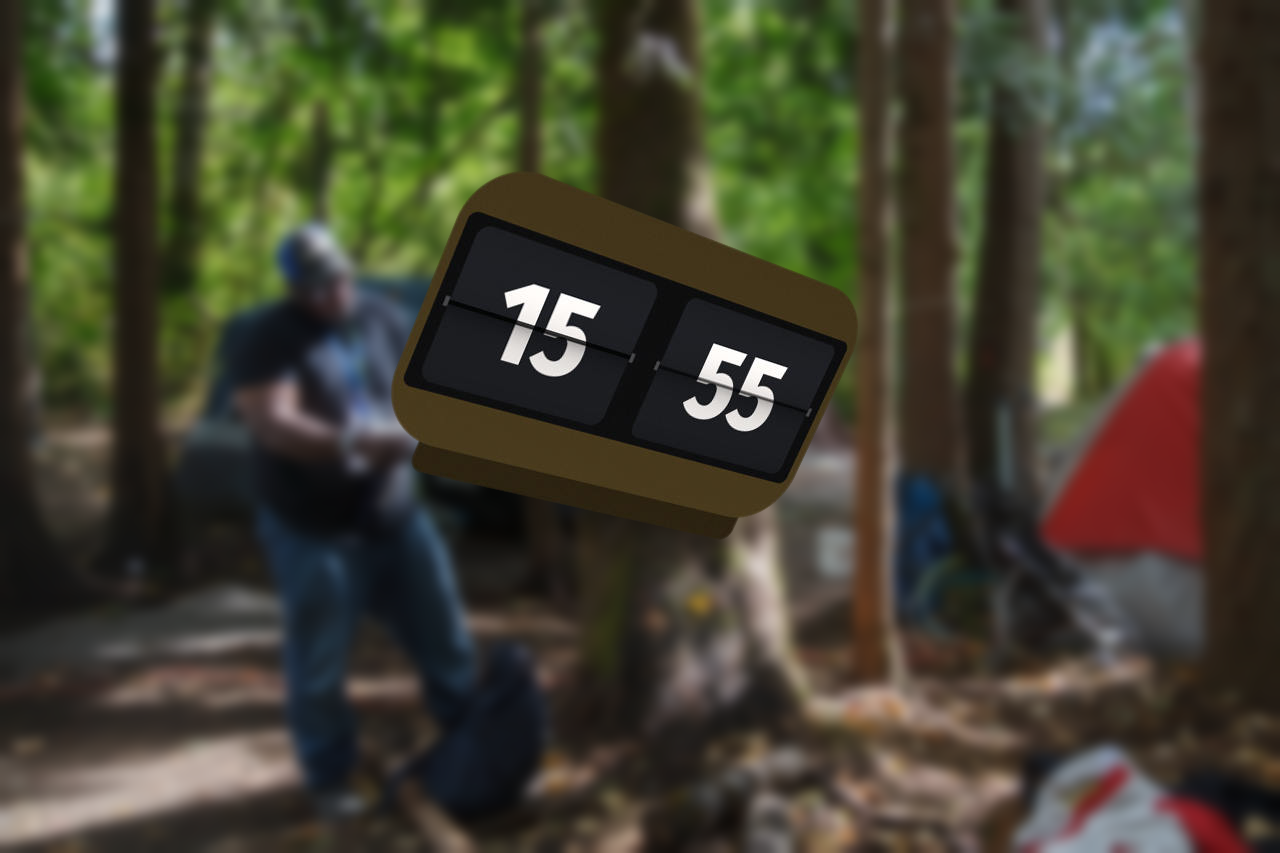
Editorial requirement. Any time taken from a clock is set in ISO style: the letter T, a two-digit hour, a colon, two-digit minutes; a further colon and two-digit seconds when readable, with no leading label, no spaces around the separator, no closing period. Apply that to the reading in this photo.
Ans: T15:55
